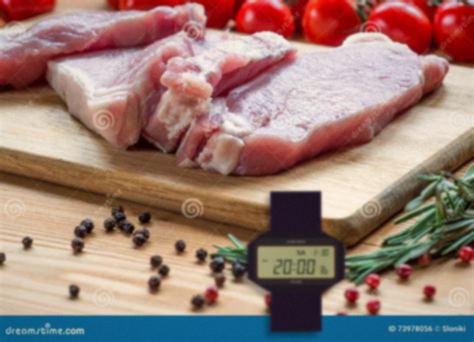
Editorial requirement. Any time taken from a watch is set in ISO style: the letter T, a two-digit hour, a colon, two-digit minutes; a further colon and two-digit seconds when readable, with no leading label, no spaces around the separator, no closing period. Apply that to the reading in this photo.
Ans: T20:00
